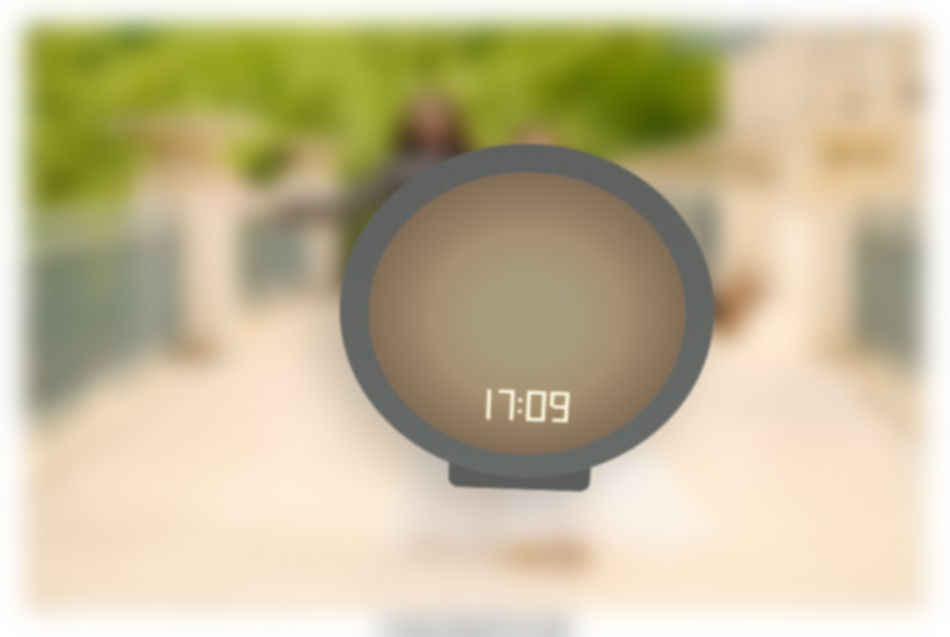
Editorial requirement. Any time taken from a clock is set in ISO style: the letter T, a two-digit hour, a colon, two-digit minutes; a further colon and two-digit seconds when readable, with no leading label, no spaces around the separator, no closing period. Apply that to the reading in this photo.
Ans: T17:09
